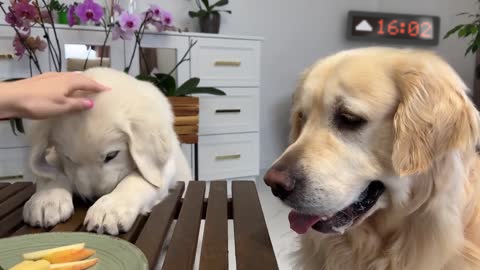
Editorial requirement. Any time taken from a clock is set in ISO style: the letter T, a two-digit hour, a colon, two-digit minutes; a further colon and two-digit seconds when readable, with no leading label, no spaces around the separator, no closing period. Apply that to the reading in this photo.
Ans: T16:02
